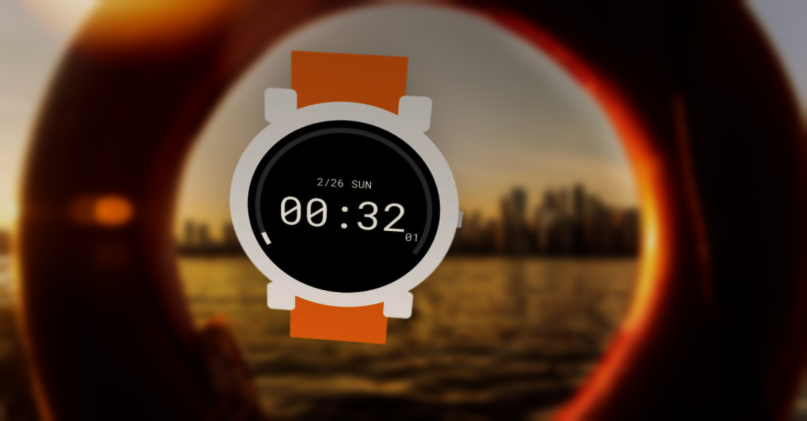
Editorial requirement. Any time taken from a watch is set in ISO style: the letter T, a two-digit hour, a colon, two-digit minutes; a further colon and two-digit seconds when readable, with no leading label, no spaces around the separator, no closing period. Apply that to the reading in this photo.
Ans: T00:32:01
